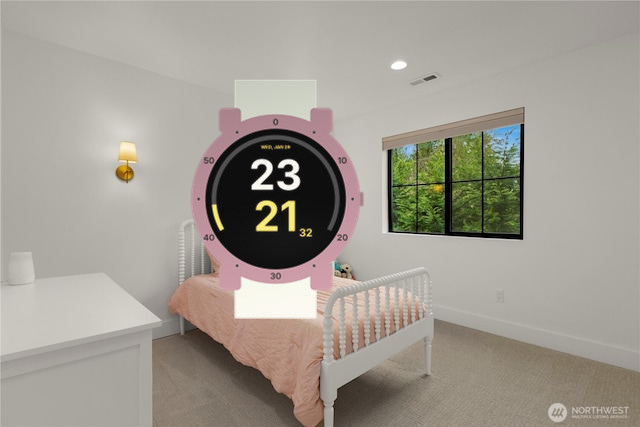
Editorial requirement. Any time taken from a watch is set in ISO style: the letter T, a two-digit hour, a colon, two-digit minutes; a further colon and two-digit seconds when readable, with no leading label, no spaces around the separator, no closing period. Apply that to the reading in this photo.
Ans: T23:21:32
